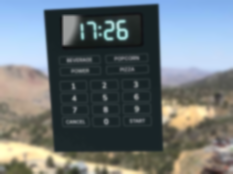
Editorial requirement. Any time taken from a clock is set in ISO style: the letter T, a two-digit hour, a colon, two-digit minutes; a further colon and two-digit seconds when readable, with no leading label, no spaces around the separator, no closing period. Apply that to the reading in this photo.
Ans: T17:26
